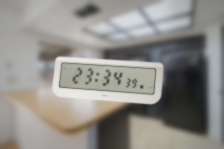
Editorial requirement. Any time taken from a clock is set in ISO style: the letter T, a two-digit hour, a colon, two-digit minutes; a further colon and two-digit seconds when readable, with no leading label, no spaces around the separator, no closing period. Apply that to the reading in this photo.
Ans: T23:34:39
